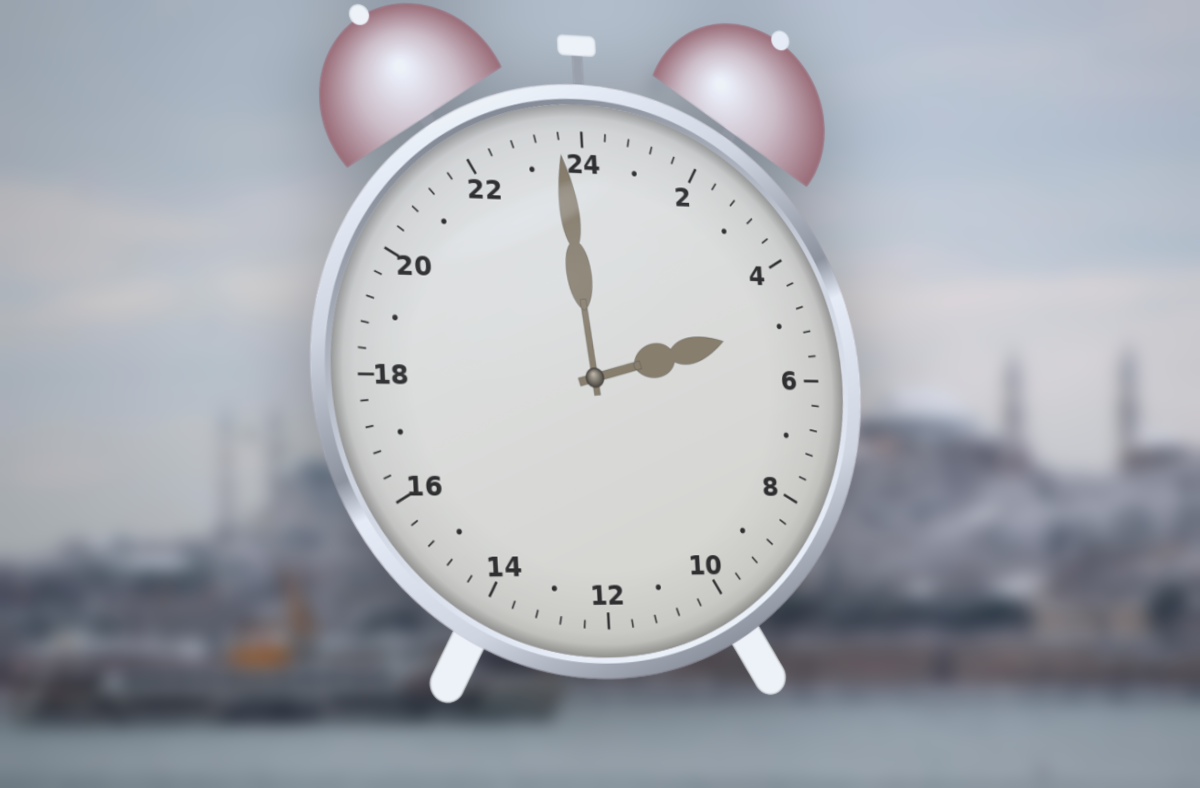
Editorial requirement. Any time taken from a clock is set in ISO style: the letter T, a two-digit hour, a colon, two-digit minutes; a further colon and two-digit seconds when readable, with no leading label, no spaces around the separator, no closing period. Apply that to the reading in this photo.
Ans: T04:59
